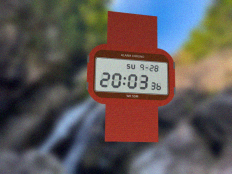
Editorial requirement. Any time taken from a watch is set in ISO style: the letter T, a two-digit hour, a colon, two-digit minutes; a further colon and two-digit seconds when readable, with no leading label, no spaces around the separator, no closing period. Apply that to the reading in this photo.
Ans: T20:03:36
